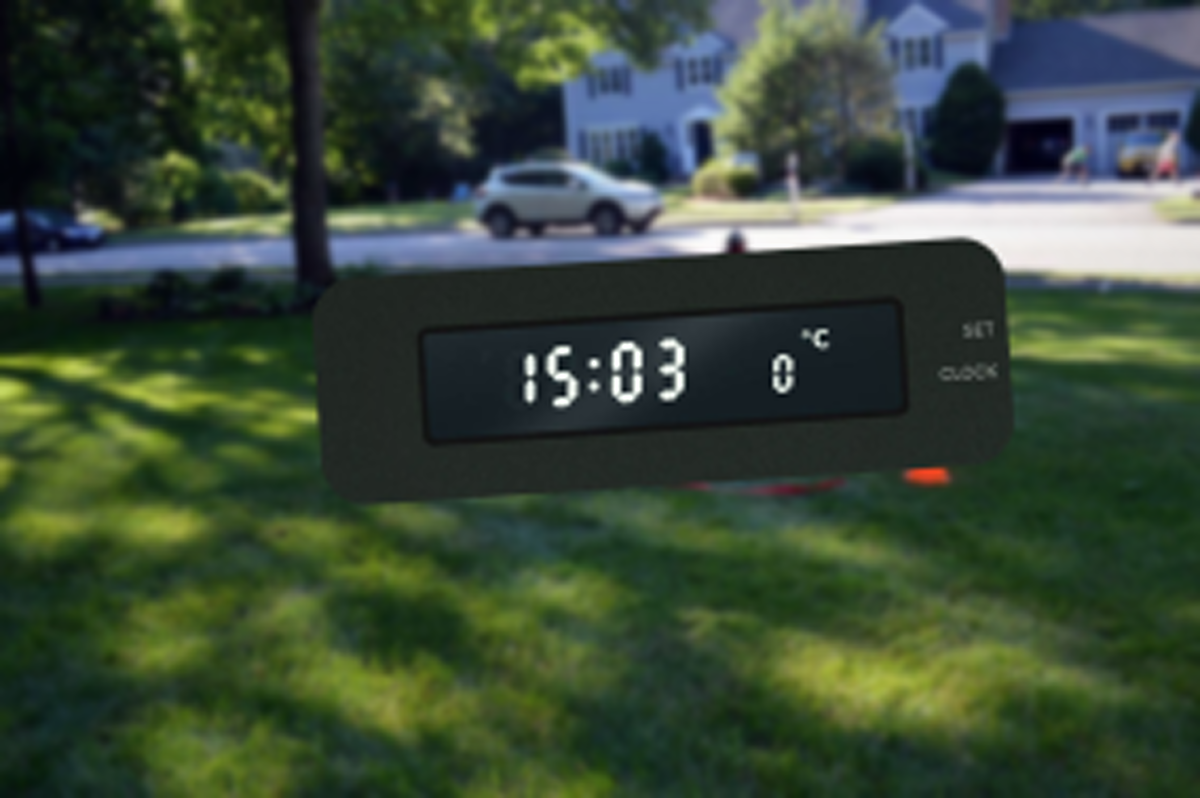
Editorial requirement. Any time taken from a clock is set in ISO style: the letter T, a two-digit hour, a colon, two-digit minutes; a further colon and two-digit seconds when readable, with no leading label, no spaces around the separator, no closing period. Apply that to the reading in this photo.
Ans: T15:03
